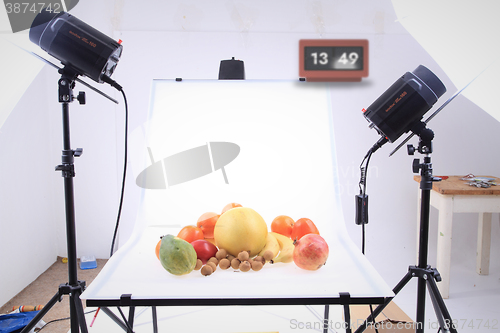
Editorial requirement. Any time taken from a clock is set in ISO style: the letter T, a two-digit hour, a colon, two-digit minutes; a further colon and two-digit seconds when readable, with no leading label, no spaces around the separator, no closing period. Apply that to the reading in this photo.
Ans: T13:49
